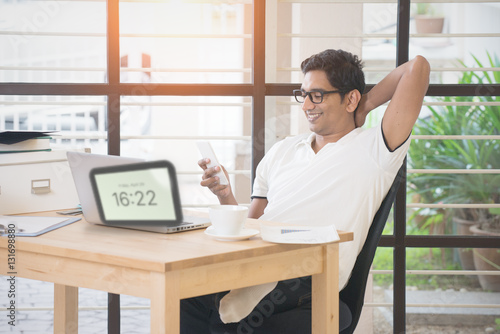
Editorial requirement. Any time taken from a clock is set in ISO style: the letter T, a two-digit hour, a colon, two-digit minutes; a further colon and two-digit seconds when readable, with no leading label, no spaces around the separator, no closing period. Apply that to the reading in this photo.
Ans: T16:22
